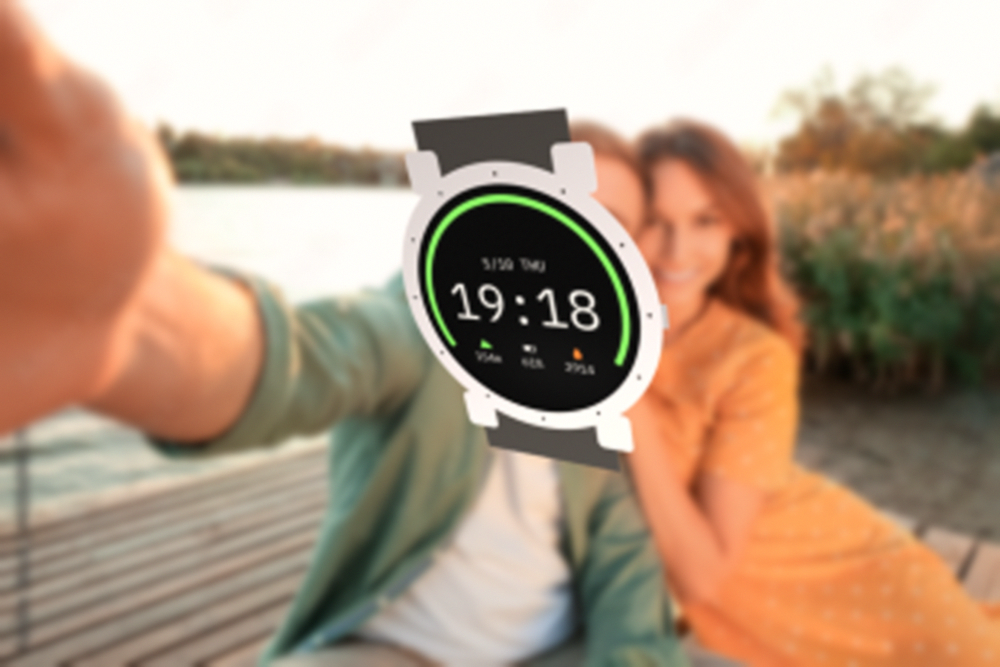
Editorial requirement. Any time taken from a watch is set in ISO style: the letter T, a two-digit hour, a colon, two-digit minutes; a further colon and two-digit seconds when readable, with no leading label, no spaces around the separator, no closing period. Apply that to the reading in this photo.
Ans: T19:18
